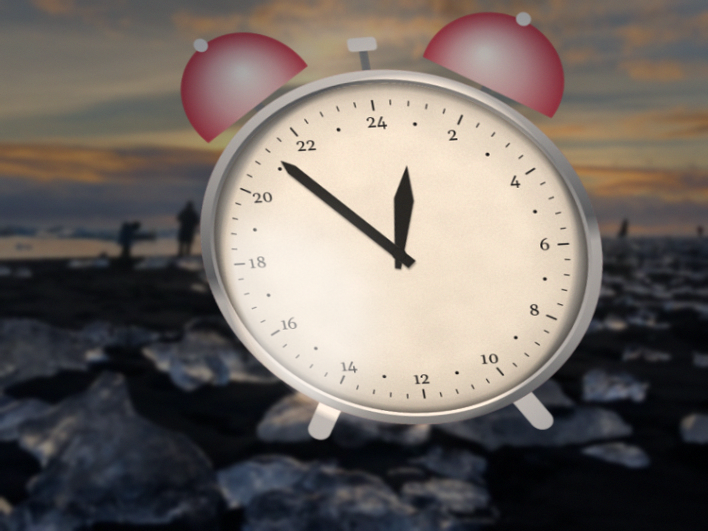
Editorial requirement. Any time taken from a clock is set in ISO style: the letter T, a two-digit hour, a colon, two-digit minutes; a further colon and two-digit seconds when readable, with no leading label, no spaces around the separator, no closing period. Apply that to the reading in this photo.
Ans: T00:53
